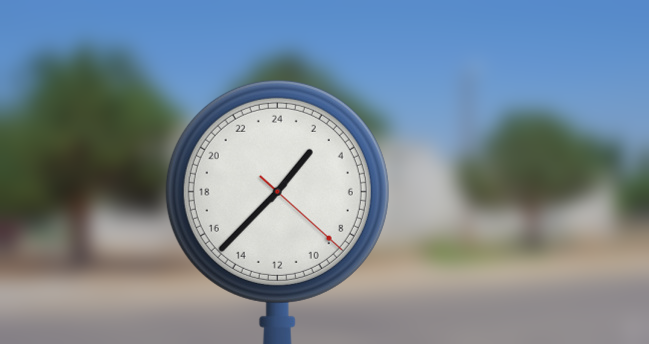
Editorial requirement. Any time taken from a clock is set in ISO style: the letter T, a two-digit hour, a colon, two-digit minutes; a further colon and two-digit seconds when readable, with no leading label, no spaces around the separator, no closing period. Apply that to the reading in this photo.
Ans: T02:37:22
